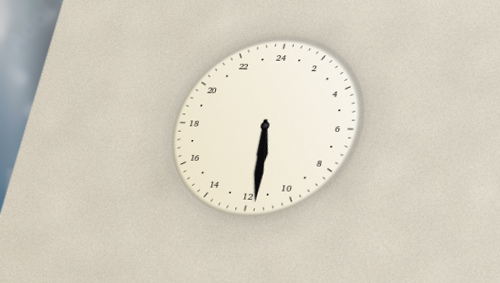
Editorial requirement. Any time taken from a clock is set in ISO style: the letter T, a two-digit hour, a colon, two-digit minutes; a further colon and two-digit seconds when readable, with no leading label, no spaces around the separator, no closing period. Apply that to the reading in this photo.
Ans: T11:29
